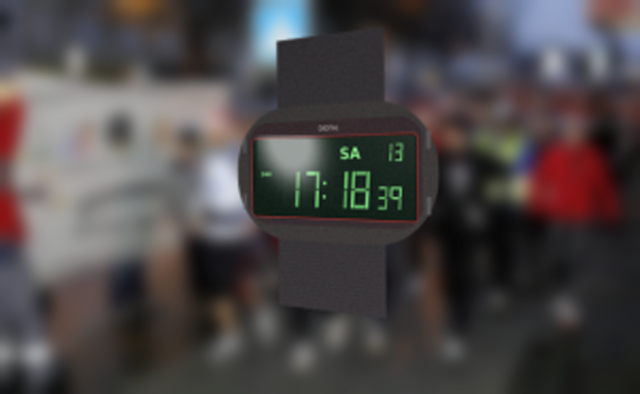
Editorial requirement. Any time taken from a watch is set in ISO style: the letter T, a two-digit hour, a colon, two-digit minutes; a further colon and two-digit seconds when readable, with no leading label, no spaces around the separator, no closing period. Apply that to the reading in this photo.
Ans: T17:18:39
